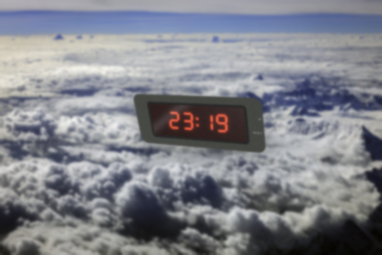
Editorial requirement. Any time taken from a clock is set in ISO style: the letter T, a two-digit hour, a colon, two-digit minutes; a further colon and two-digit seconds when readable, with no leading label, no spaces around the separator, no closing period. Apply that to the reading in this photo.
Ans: T23:19
